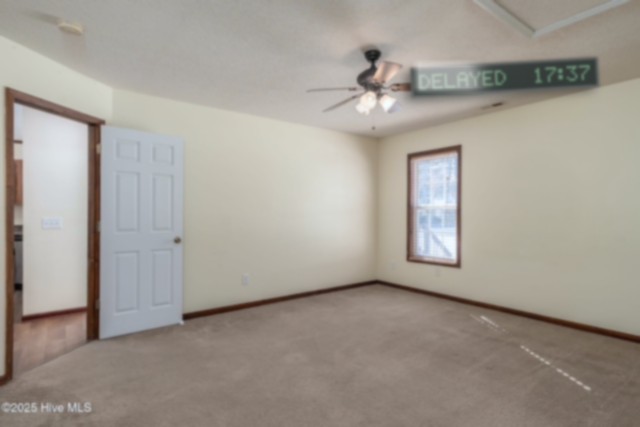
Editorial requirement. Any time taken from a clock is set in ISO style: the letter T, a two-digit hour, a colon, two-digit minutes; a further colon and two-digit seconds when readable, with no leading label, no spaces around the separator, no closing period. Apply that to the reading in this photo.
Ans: T17:37
